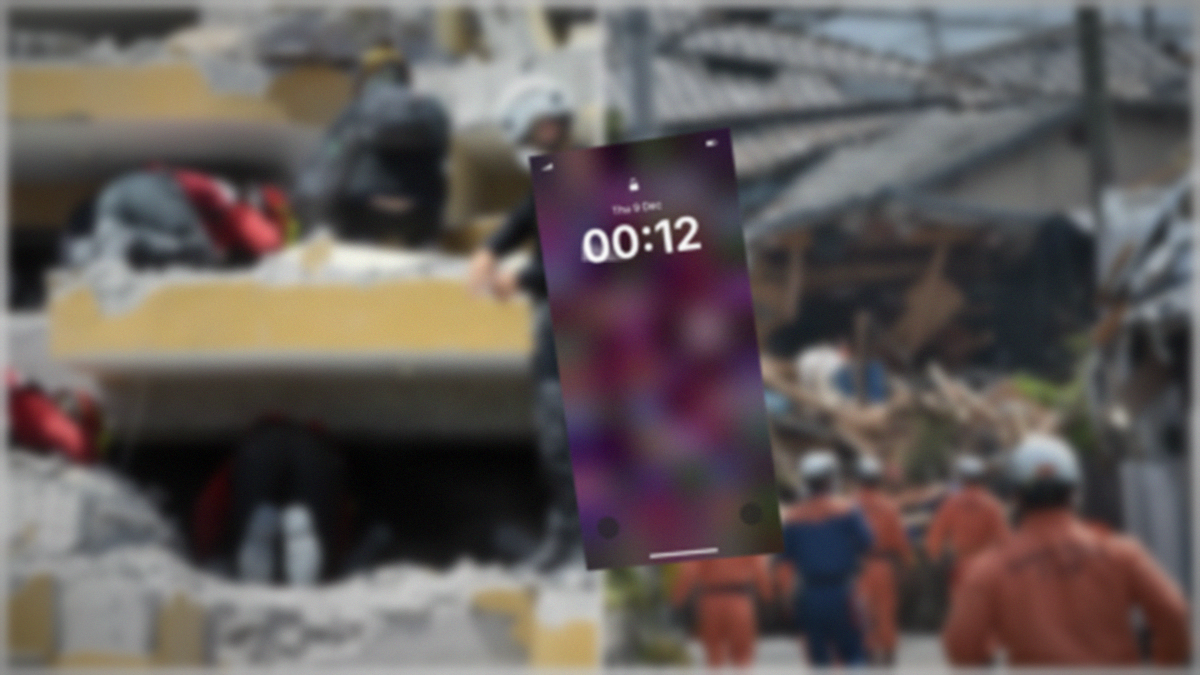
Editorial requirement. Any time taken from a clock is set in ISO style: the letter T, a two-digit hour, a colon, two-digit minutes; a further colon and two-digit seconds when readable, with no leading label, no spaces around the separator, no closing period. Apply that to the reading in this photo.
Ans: T00:12
